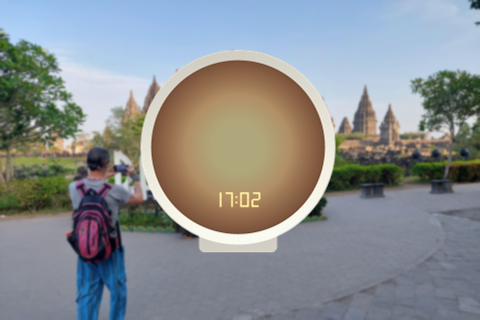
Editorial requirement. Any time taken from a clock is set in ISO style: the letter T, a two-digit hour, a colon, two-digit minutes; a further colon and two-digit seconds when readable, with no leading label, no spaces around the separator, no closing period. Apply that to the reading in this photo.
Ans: T17:02
